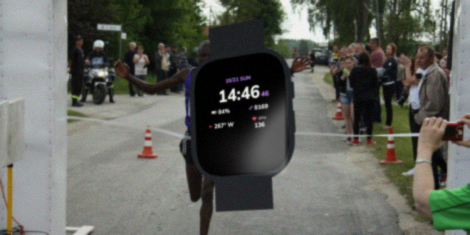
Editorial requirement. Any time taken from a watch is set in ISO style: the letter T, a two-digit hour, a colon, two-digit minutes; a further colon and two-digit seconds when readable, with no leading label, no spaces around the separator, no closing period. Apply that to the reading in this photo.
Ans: T14:46
